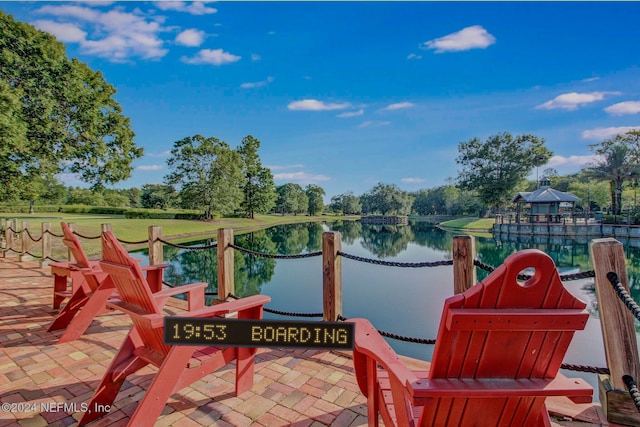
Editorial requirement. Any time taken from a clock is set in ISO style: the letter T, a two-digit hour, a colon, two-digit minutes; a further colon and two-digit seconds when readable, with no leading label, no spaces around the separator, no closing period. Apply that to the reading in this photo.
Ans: T19:53
